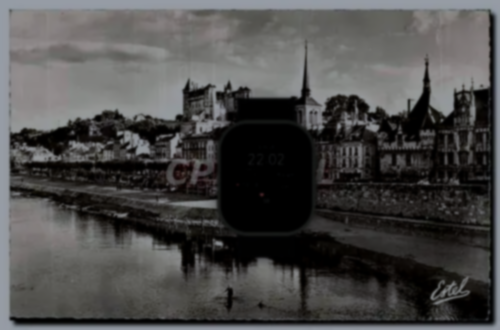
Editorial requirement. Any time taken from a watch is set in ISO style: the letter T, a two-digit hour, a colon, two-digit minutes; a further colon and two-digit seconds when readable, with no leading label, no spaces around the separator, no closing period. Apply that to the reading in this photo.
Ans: T22:02
